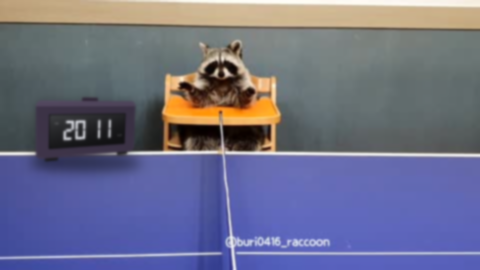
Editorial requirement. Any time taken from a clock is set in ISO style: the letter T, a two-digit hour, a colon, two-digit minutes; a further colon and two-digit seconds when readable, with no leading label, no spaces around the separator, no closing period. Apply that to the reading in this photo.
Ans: T20:11
